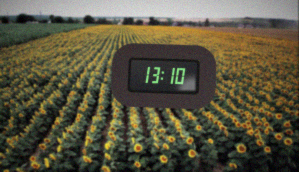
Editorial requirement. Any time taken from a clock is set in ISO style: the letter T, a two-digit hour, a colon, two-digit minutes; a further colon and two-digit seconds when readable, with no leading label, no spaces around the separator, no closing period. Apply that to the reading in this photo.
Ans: T13:10
